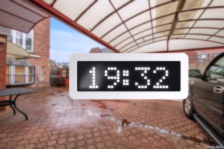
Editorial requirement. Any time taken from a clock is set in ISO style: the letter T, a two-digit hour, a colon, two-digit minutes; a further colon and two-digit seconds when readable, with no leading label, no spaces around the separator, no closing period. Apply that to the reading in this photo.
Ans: T19:32
